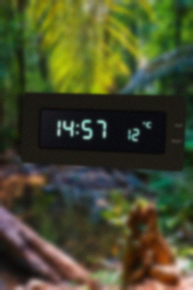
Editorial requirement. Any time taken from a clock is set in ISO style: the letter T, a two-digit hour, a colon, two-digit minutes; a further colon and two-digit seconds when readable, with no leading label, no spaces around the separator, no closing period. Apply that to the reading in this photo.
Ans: T14:57
